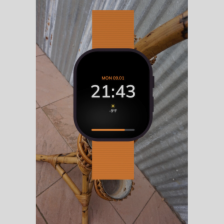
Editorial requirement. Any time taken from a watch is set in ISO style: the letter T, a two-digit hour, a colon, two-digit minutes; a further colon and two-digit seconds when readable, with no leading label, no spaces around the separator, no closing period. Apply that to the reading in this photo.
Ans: T21:43
